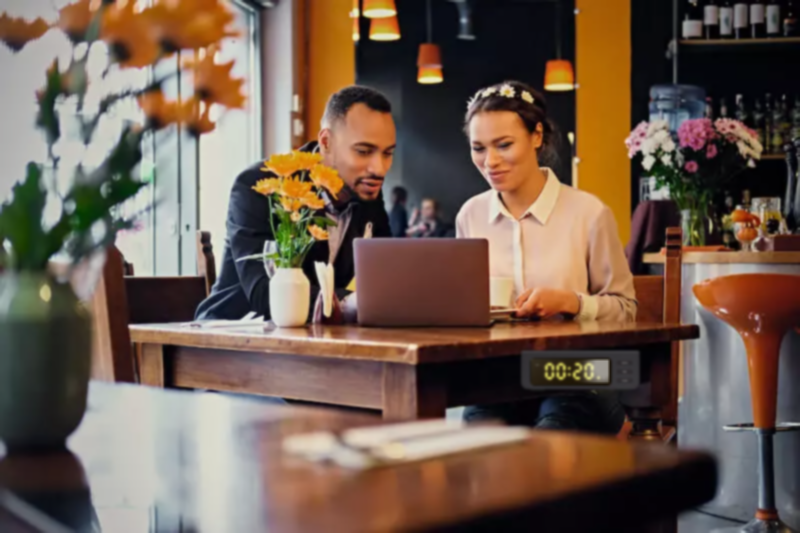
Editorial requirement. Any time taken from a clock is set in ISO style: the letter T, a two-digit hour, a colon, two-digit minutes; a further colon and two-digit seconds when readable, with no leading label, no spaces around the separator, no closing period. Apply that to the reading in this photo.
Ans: T00:20
